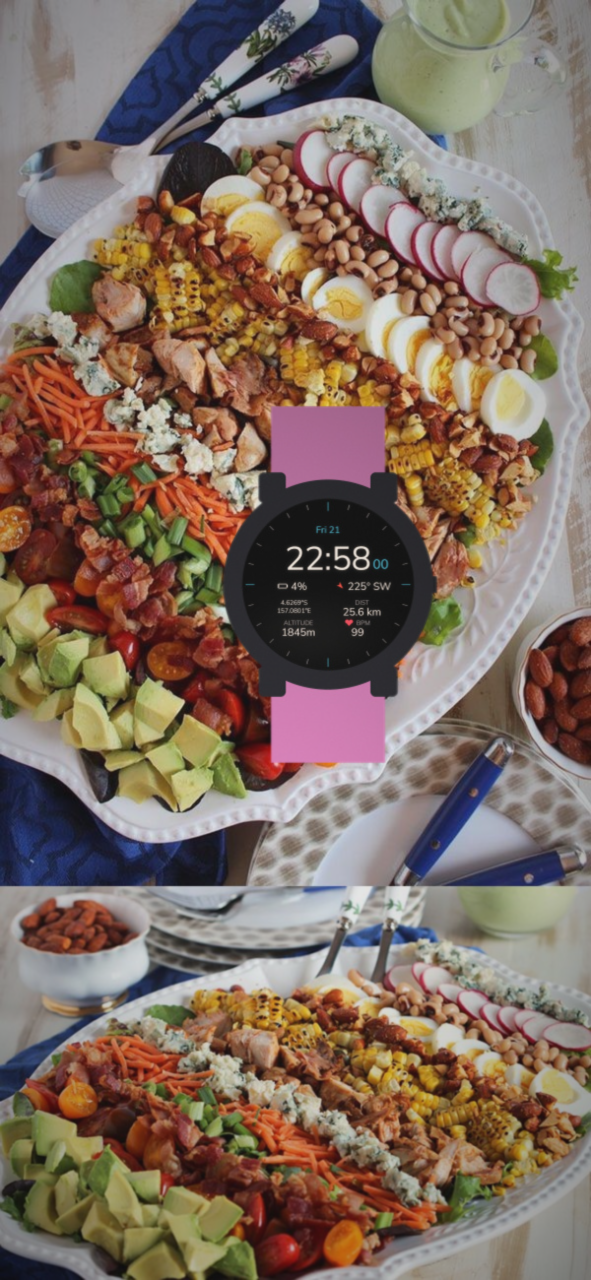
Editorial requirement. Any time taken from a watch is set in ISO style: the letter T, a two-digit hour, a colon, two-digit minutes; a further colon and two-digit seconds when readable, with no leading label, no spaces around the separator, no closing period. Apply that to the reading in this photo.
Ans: T22:58:00
